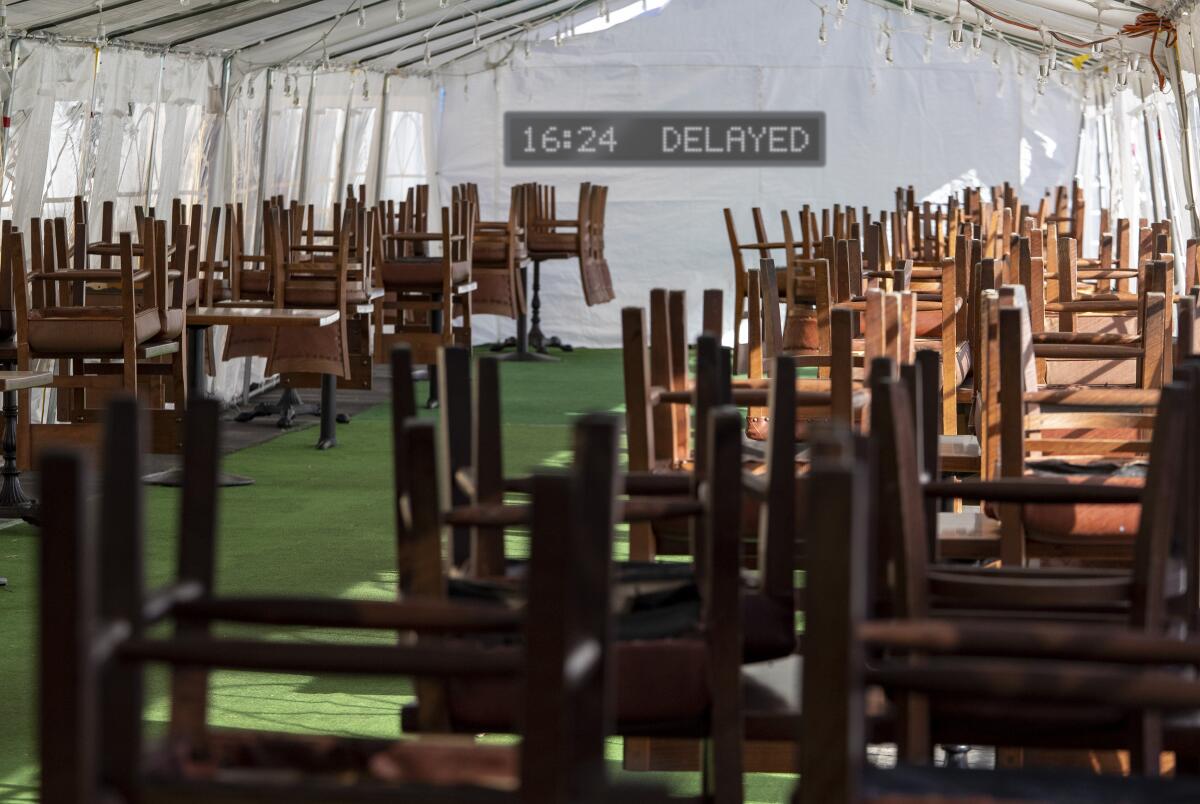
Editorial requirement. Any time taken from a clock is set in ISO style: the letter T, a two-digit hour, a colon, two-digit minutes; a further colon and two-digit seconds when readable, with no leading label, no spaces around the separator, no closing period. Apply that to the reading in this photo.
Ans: T16:24
